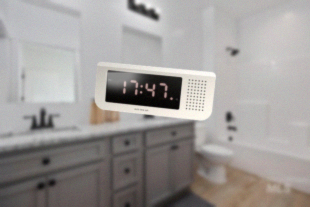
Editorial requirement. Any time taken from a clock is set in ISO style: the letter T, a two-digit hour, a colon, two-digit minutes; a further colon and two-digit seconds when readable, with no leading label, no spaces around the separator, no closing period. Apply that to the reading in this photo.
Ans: T17:47
